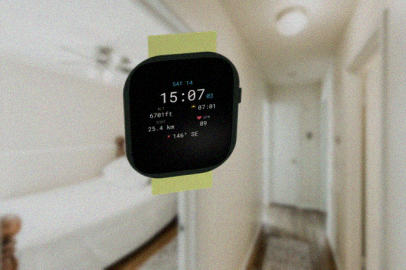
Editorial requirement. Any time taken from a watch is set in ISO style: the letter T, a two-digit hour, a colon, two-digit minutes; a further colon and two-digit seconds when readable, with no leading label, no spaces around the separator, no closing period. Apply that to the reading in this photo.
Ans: T15:07
